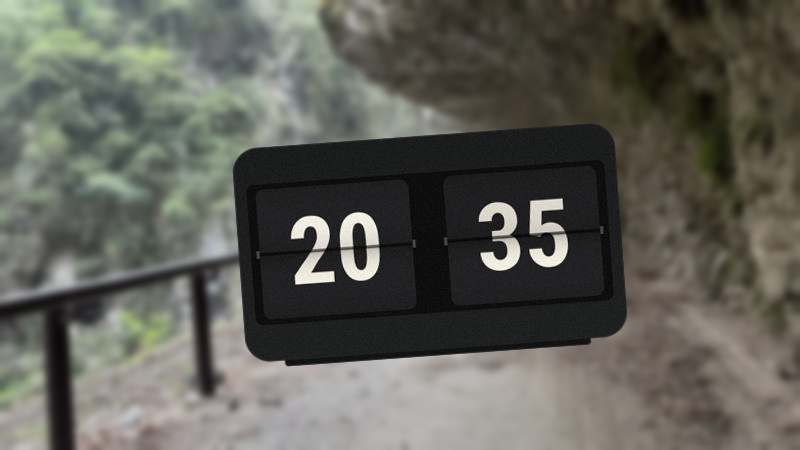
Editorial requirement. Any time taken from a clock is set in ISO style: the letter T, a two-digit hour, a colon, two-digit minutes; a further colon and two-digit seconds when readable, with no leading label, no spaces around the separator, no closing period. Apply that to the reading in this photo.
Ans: T20:35
